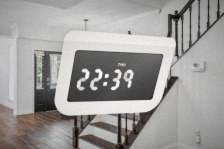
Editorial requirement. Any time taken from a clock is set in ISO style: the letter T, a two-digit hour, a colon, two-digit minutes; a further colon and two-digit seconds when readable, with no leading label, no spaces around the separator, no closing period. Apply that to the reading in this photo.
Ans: T22:39
